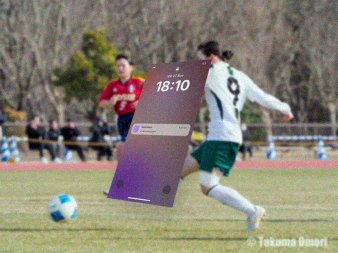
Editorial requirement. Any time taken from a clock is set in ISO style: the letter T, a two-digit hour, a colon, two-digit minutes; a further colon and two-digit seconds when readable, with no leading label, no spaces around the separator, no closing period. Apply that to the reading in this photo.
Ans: T18:10
